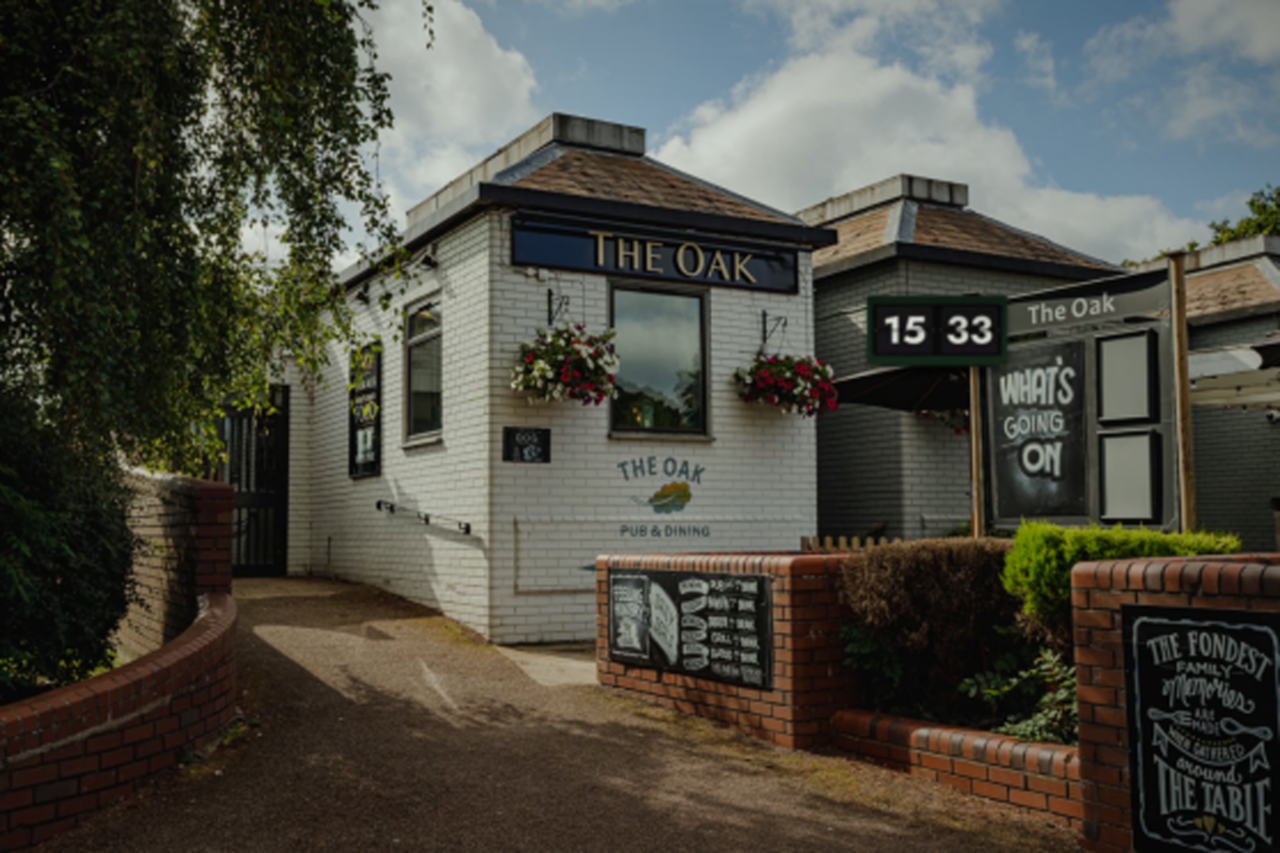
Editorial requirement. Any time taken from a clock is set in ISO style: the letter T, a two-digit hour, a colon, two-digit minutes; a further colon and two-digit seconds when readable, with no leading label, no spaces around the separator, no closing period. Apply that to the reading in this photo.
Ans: T15:33
